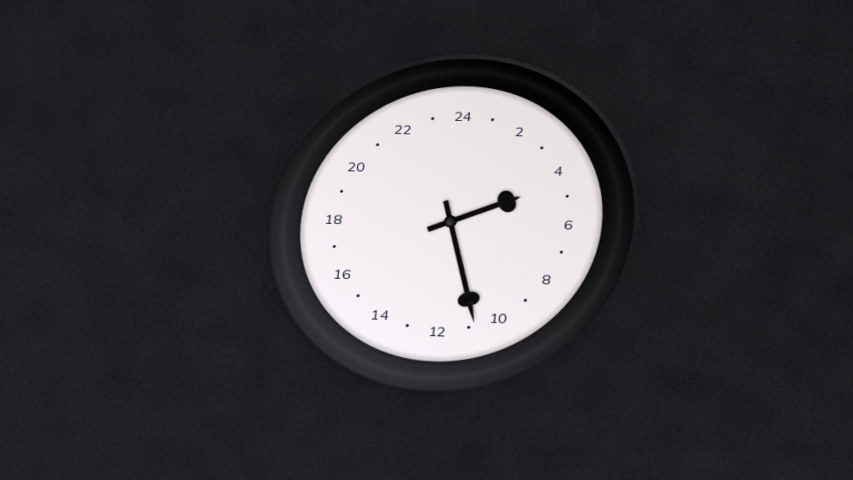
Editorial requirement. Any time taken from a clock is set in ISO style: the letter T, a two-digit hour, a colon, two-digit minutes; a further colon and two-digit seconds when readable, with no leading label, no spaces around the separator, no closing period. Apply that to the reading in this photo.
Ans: T04:27
